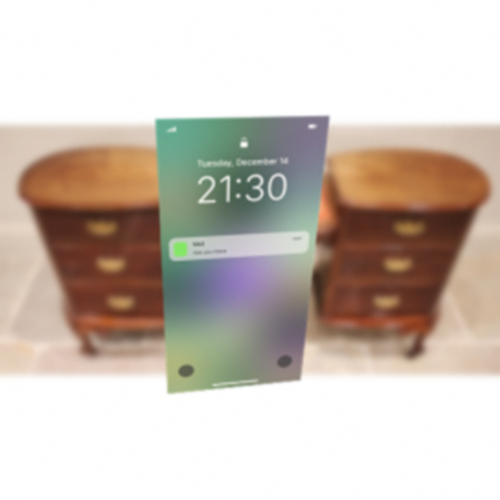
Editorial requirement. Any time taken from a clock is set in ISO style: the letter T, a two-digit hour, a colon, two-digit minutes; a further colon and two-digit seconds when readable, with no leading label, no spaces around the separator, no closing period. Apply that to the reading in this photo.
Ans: T21:30
